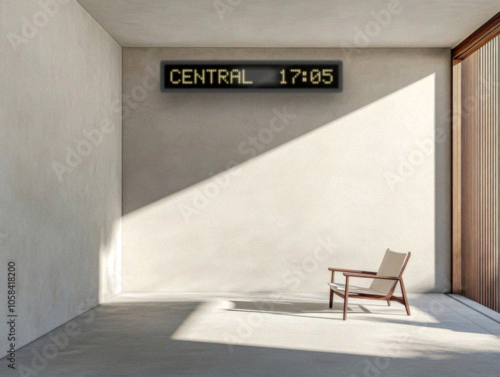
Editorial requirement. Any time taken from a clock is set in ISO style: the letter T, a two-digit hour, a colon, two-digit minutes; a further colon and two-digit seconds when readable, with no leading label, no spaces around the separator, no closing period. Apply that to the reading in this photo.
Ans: T17:05
